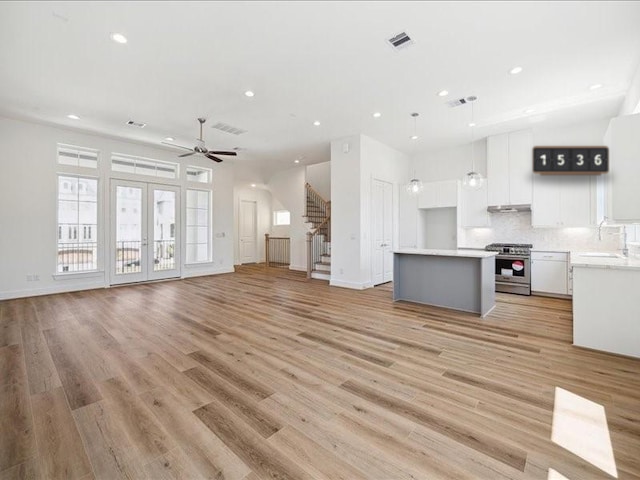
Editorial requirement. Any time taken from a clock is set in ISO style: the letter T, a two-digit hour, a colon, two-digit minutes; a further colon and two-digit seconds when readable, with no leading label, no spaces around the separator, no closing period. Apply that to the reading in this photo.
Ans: T15:36
